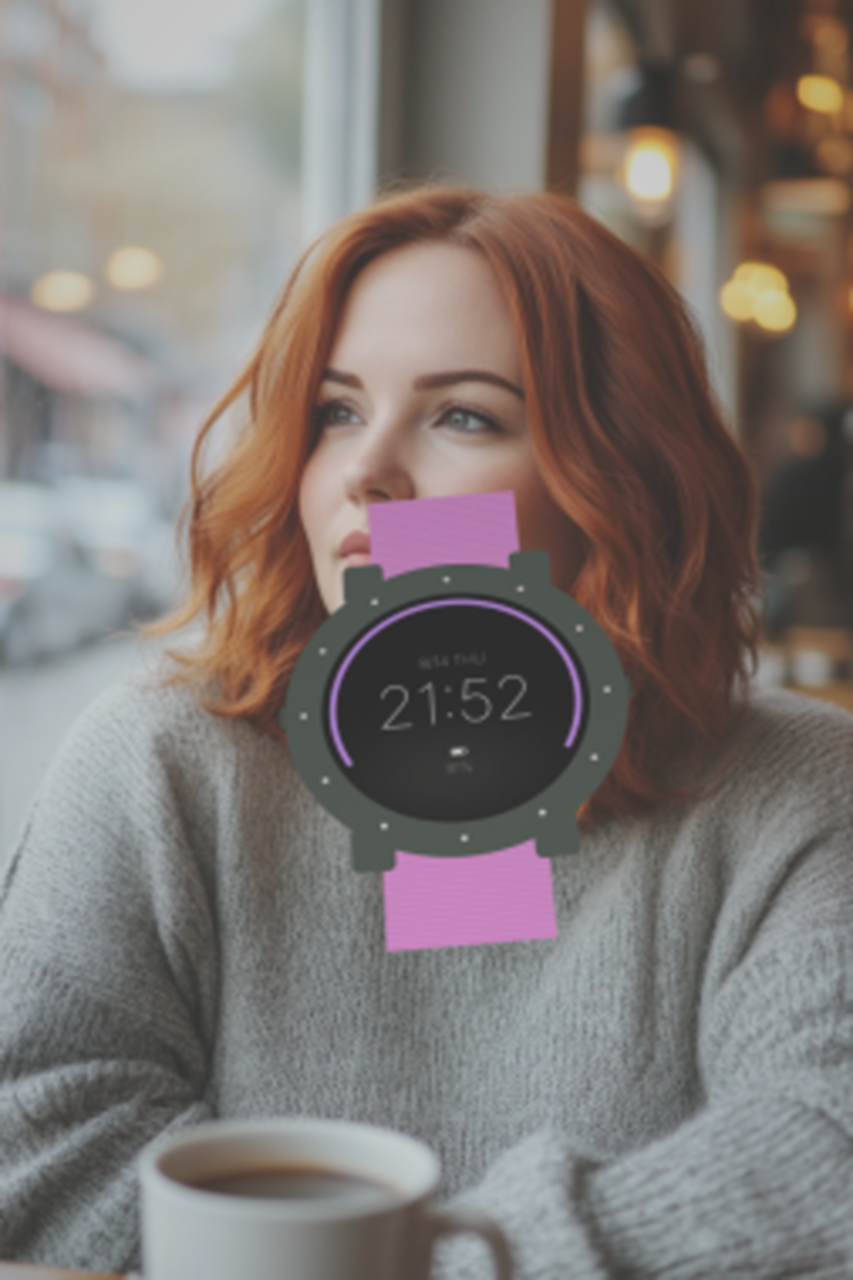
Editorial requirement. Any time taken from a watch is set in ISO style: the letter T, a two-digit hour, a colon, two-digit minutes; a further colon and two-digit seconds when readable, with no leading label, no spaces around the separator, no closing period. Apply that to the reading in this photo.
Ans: T21:52
